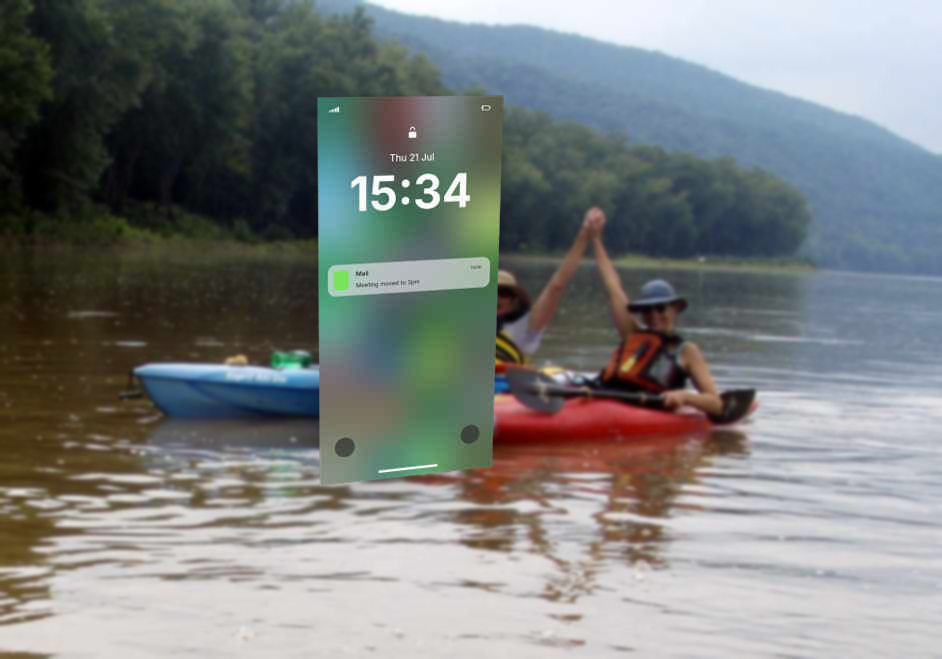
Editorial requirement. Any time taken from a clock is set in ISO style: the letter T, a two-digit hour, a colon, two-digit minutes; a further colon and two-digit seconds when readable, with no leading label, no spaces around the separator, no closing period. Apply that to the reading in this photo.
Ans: T15:34
